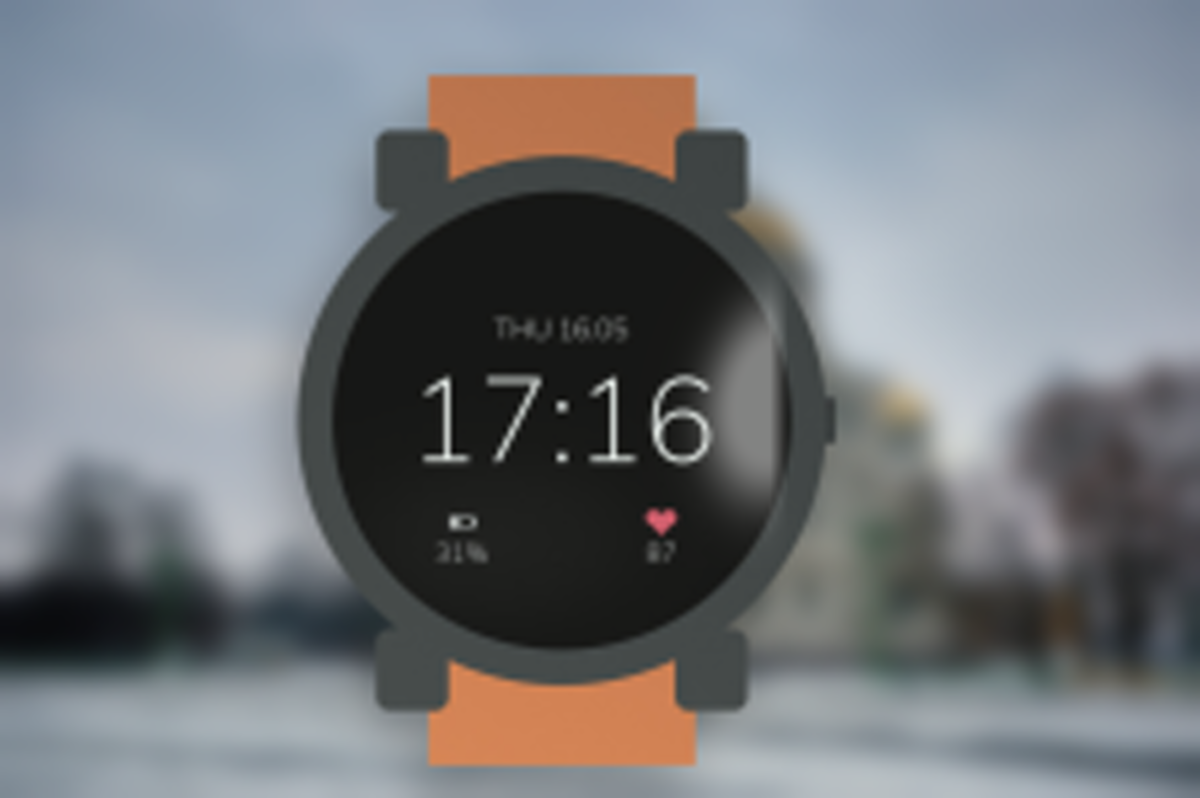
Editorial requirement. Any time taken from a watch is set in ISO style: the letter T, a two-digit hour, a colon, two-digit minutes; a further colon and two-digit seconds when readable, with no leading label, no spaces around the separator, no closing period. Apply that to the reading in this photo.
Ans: T17:16
